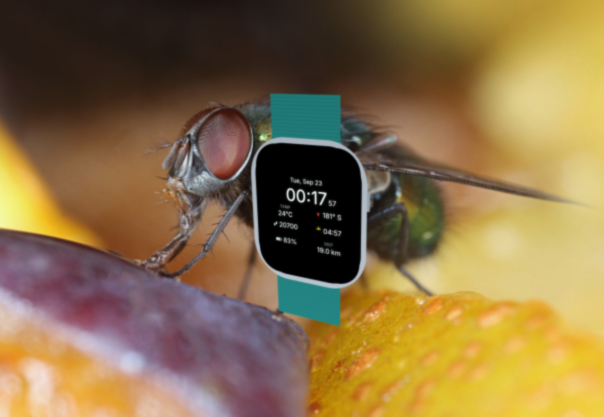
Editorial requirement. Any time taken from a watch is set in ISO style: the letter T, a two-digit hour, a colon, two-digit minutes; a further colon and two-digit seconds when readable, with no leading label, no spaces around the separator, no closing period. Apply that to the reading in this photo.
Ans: T00:17
